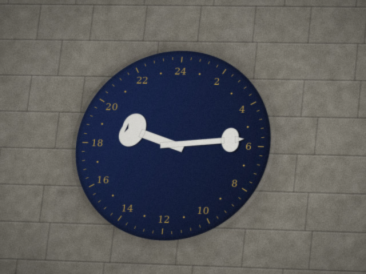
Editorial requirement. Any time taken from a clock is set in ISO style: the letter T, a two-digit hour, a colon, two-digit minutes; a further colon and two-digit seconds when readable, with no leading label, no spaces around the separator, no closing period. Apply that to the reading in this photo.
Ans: T19:14
